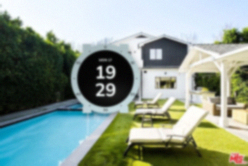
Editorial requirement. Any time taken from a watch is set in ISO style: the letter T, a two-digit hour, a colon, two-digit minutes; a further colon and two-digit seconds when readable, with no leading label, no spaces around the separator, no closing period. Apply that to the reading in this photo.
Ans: T19:29
